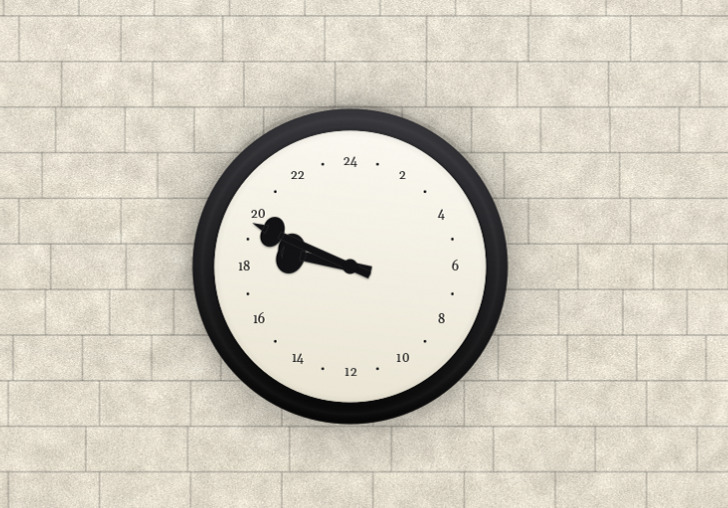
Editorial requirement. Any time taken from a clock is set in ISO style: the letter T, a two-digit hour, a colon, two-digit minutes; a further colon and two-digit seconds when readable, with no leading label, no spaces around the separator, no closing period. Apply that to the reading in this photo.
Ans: T18:49
